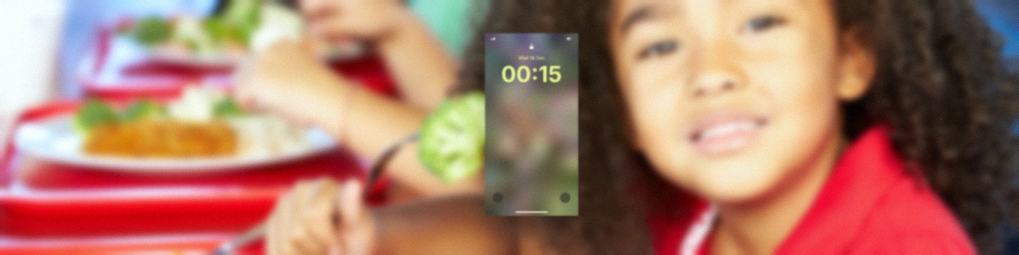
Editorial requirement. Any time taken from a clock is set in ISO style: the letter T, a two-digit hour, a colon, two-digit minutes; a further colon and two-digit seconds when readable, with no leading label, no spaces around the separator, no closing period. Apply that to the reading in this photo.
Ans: T00:15
